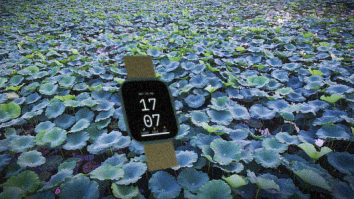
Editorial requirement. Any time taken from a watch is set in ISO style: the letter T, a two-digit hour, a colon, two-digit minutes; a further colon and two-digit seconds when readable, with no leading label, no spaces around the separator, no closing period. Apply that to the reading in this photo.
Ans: T17:07
